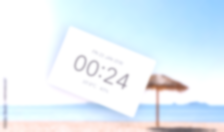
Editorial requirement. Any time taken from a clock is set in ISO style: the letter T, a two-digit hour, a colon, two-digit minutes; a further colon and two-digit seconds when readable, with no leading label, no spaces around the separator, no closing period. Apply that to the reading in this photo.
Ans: T00:24
